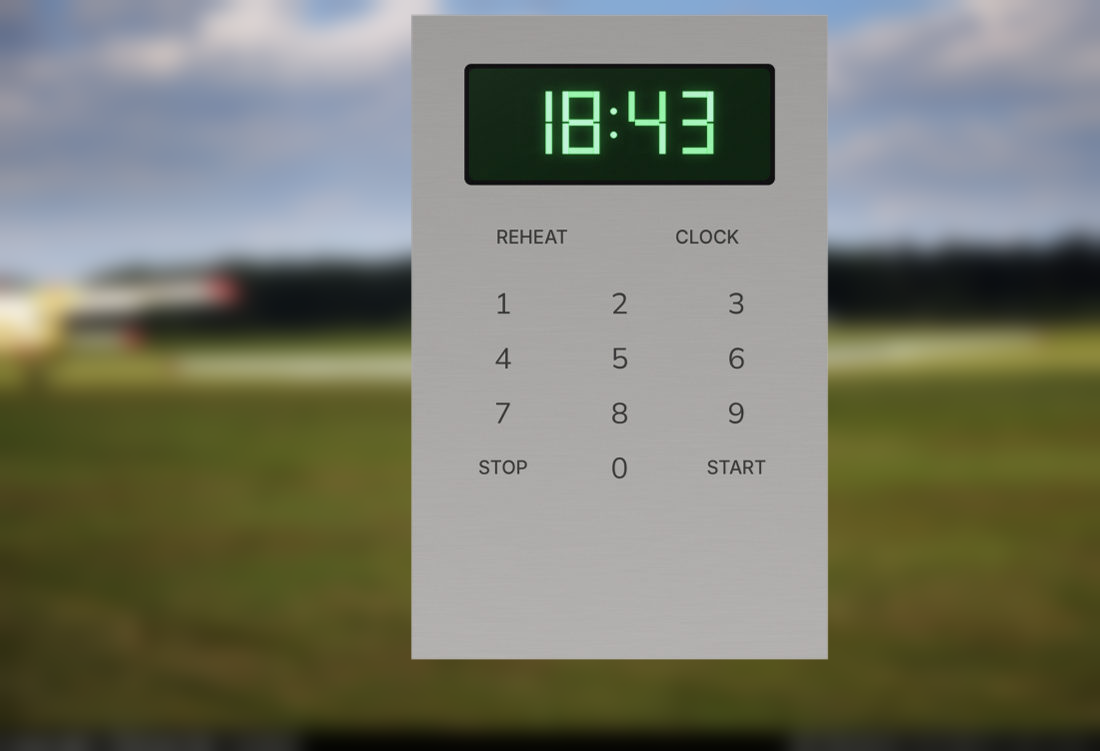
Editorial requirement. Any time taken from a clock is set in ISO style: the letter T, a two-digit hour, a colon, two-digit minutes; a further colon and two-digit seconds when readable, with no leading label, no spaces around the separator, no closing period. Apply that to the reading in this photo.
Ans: T18:43
